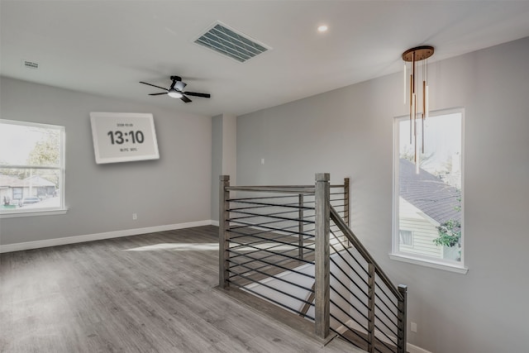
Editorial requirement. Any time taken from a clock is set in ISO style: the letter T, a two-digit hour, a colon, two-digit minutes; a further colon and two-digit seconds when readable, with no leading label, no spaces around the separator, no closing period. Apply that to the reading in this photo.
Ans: T13:10
